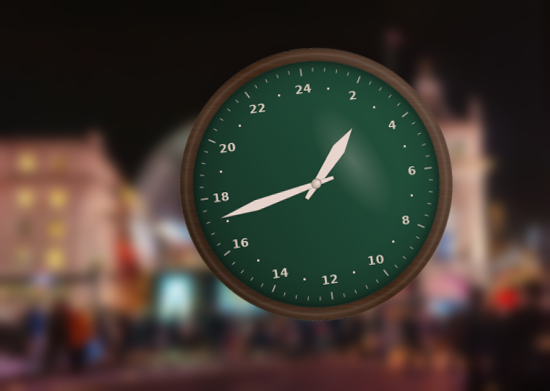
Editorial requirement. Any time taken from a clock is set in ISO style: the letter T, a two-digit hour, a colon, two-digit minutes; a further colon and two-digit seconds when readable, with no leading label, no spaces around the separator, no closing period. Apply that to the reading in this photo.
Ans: T02:43
